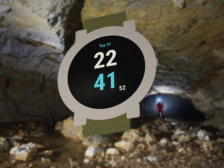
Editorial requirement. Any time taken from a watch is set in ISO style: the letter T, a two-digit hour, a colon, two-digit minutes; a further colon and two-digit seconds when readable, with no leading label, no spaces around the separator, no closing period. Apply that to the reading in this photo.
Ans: T22:41
